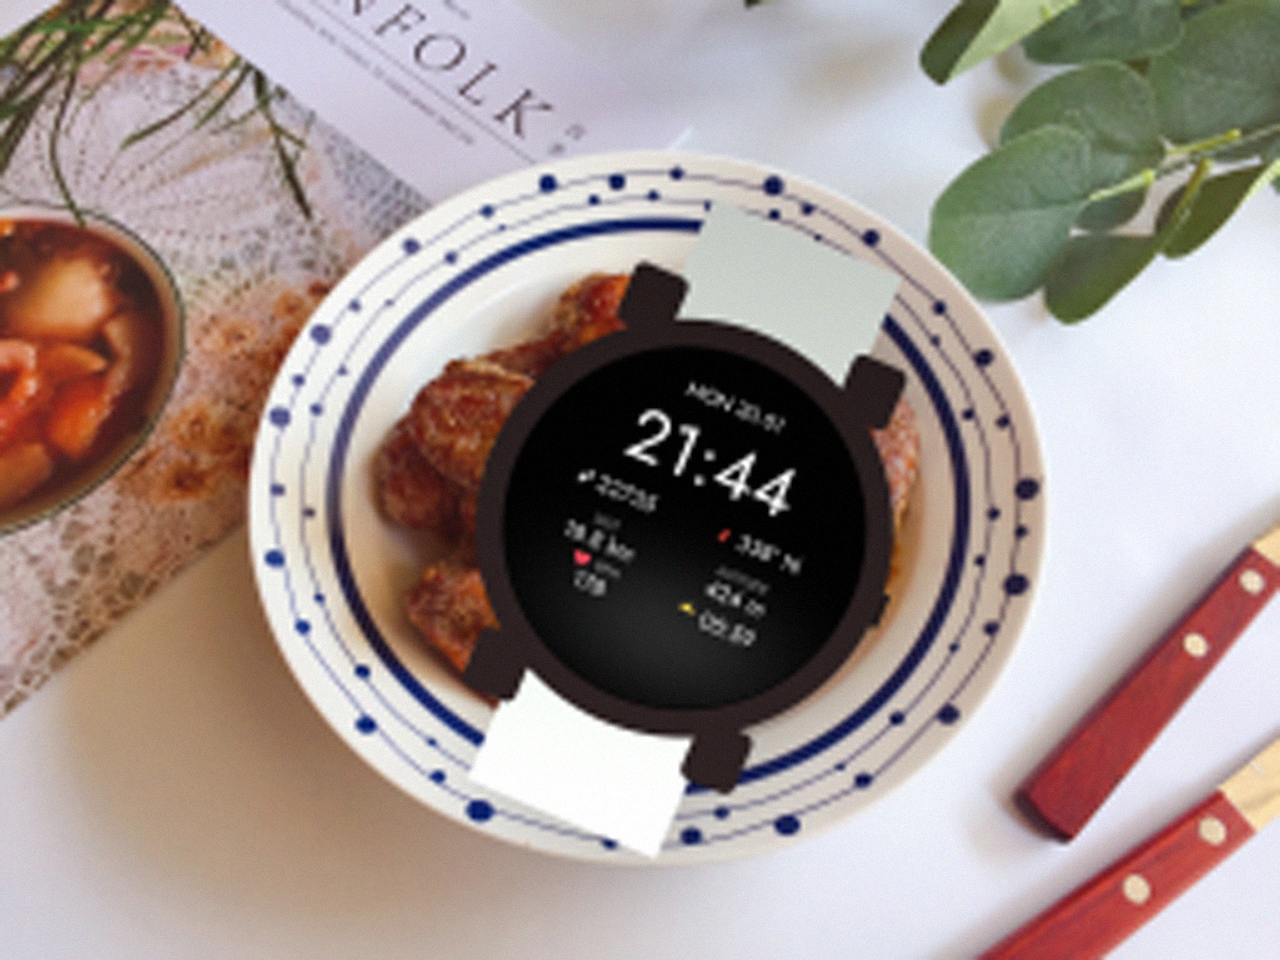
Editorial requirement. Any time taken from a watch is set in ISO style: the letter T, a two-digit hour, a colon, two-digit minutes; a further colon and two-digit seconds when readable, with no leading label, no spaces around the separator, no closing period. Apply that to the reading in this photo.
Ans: T21:44
